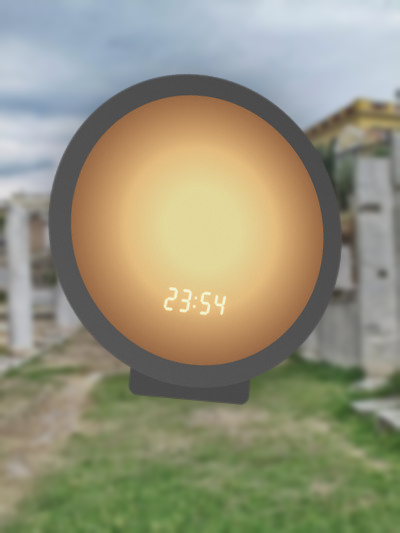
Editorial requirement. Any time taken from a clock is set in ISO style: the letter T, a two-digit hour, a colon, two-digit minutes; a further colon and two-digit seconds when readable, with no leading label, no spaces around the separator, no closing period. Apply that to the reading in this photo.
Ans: T23:54
